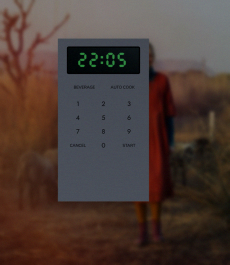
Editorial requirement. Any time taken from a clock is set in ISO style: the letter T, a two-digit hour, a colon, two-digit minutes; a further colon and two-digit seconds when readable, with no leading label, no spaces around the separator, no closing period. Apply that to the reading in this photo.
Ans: T22:05
